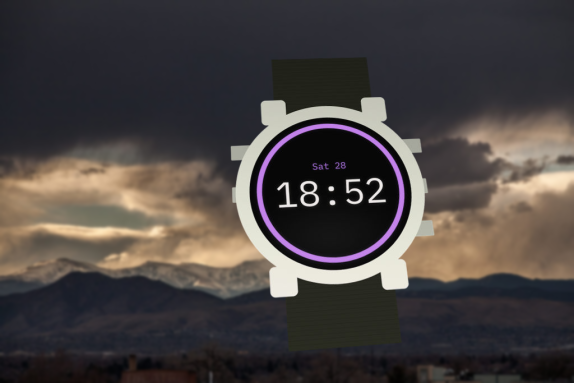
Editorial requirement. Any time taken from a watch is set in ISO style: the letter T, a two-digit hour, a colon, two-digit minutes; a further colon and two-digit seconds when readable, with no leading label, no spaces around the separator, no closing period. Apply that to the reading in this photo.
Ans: T18:52
